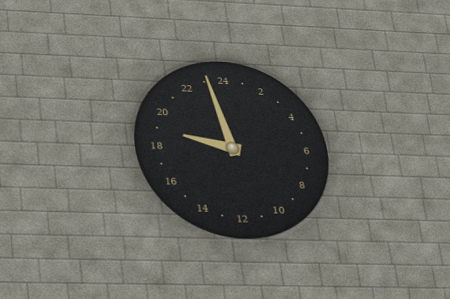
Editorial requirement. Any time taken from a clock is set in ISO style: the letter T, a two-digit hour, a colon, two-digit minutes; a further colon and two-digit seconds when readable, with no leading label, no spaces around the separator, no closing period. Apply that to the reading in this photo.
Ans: T18:58
